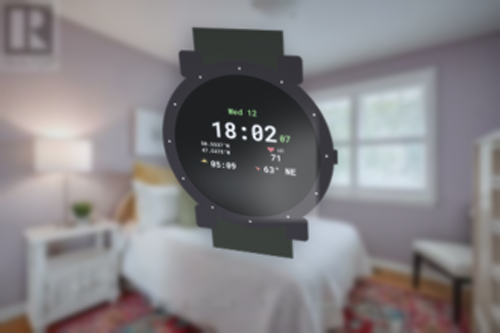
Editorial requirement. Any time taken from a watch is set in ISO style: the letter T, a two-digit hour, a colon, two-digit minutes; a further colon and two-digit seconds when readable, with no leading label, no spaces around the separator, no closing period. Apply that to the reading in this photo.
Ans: T18:02
